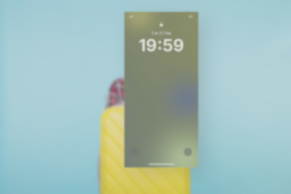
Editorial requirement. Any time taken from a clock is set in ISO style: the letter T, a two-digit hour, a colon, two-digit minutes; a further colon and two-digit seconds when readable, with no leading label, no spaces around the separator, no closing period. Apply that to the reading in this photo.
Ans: T19:59
